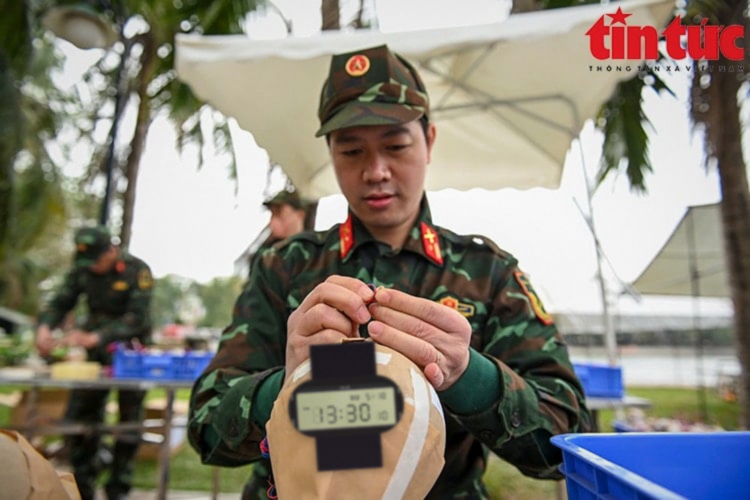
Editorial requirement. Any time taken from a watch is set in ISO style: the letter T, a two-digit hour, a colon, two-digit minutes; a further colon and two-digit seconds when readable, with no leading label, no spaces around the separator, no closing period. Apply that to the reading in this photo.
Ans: T13:30
